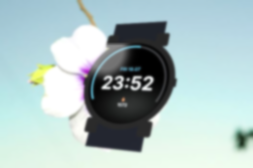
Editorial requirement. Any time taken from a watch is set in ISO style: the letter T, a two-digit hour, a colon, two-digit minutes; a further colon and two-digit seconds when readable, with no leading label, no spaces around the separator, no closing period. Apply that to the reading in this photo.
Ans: T23:52
